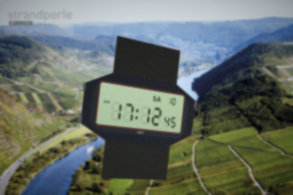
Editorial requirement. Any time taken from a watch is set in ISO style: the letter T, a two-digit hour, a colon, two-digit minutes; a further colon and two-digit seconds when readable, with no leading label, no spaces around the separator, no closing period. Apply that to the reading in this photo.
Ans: T17:12:45
